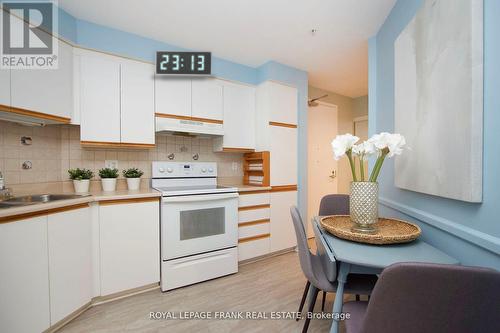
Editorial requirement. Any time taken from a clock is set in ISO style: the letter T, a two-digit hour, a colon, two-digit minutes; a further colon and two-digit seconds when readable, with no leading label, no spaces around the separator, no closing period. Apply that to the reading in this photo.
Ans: T23:13
